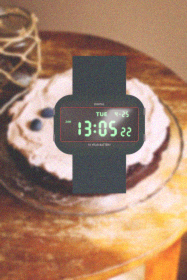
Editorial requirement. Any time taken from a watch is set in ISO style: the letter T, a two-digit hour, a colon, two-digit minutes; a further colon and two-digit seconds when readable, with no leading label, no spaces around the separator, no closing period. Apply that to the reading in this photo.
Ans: T13:05:22
